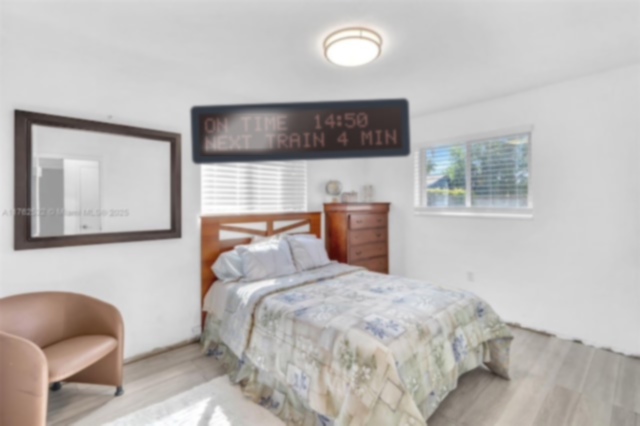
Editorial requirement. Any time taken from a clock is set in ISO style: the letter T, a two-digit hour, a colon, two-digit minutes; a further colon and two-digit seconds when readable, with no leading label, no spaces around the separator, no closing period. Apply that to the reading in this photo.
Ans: T14:50
